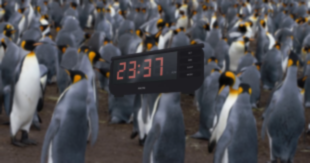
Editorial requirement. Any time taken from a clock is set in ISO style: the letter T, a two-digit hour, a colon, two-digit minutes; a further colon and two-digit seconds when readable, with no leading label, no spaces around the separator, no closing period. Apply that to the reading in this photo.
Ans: T23:37
